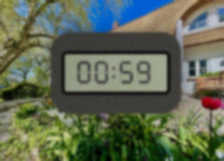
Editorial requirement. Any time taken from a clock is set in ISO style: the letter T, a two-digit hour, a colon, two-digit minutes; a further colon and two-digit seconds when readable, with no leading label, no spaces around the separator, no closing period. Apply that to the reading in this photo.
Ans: T00:59
